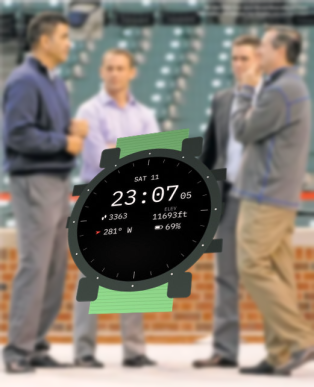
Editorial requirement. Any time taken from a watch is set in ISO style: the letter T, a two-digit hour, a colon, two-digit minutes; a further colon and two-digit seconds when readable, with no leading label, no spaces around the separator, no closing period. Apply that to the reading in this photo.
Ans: T23:07:05
